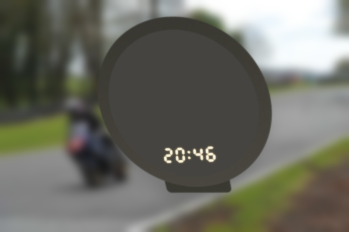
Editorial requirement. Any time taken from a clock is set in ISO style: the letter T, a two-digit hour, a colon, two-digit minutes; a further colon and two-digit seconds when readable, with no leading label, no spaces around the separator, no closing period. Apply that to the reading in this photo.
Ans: T20:46
